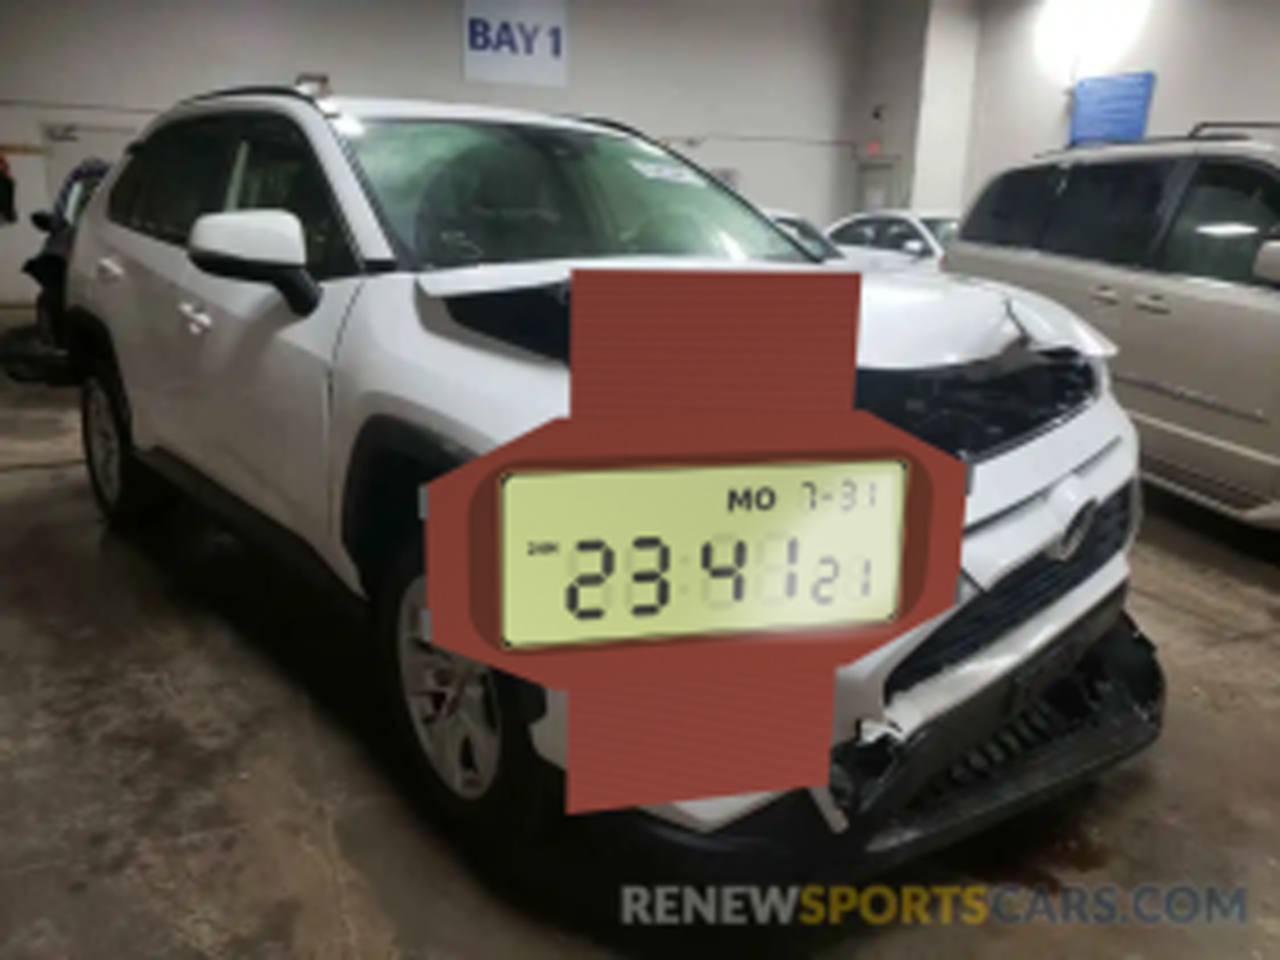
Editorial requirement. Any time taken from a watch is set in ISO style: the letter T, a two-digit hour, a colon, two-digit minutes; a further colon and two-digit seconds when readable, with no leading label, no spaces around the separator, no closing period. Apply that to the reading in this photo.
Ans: T23:41:21
